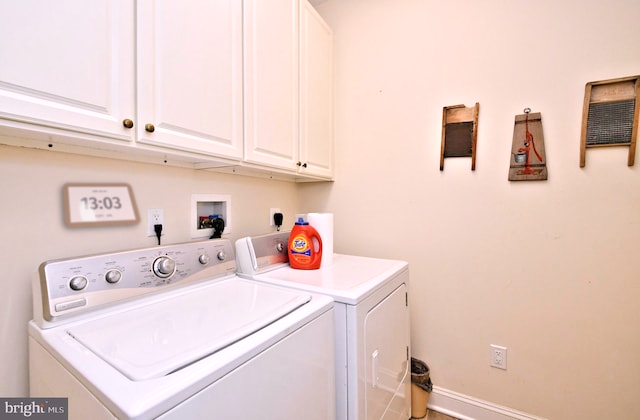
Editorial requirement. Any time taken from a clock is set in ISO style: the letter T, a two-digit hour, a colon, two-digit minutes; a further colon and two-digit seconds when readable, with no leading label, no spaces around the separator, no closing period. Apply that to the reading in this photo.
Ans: T13:03
